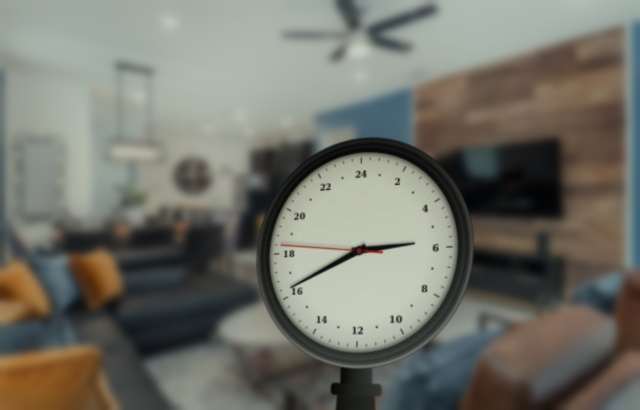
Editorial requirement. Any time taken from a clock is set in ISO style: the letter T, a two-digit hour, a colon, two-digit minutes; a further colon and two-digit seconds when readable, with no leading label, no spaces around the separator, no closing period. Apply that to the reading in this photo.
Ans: T05:40:46
